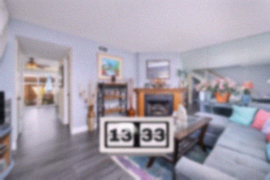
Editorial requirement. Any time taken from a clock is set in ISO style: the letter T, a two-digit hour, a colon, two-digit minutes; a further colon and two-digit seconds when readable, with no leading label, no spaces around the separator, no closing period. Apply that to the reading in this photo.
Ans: T13:33
